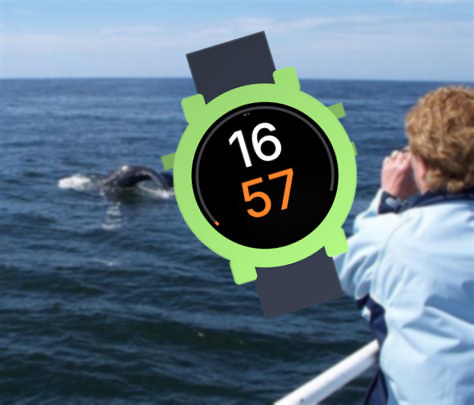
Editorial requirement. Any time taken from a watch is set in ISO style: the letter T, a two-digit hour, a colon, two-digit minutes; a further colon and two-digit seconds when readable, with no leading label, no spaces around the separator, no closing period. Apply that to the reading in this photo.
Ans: T16:57
